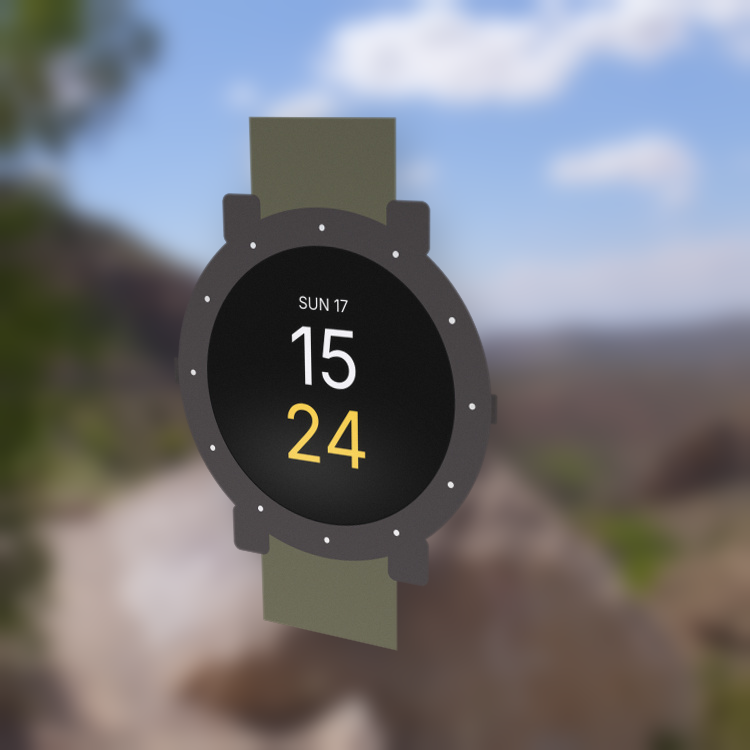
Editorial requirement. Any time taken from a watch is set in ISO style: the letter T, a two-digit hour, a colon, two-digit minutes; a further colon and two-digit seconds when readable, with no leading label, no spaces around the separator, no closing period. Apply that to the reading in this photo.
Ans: T15:24
